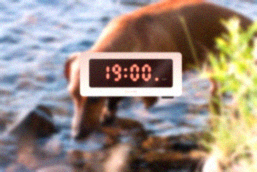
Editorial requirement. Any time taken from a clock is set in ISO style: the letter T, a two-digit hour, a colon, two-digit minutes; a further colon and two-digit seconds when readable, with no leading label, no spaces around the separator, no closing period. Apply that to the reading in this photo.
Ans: T19:00
